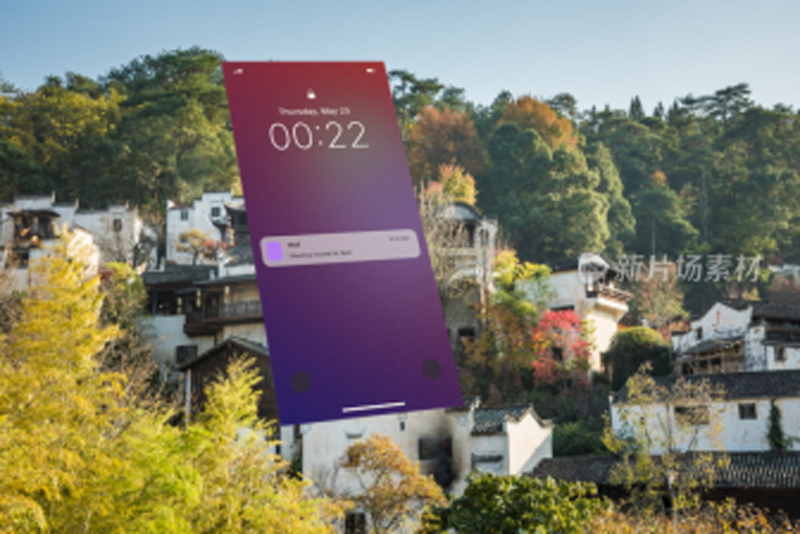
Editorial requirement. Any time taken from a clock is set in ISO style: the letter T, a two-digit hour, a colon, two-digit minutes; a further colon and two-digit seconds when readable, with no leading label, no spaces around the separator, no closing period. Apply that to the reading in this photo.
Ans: T00:22
